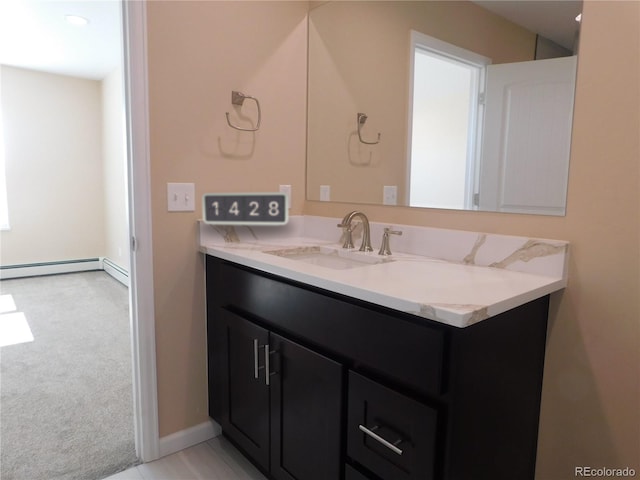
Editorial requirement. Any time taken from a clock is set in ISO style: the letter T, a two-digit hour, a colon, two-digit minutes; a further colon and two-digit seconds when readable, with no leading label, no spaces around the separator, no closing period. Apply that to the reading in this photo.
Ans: T14:28
